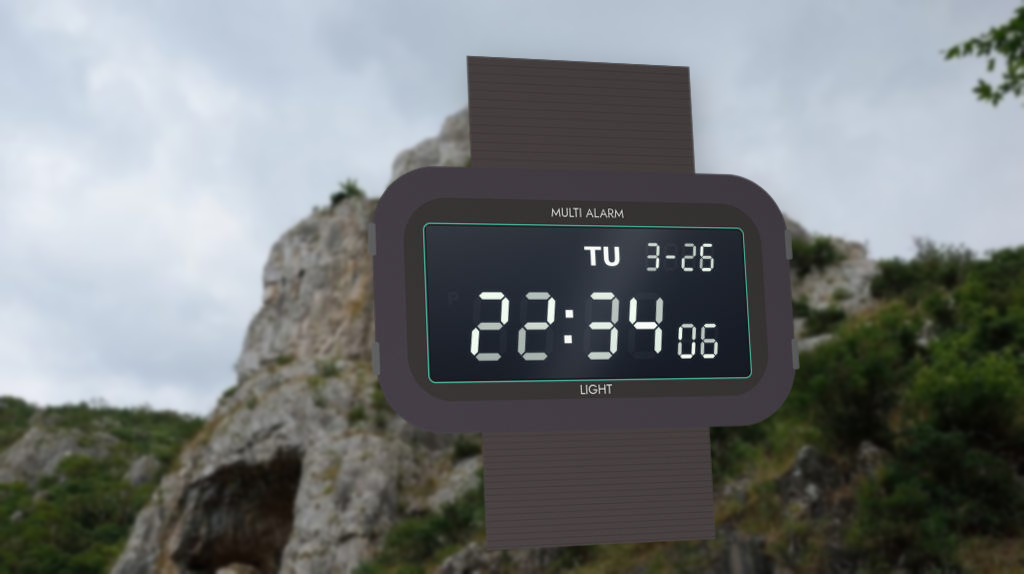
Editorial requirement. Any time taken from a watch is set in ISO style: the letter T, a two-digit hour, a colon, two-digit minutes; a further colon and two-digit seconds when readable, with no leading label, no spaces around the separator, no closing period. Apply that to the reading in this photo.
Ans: T22:34:06
